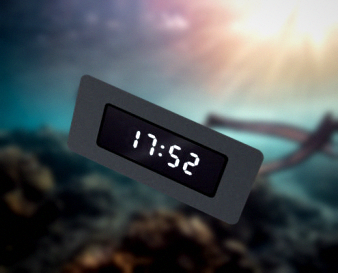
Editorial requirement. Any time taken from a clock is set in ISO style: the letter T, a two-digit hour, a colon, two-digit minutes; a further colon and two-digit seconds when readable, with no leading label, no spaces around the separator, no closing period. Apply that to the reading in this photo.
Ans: T17:52
